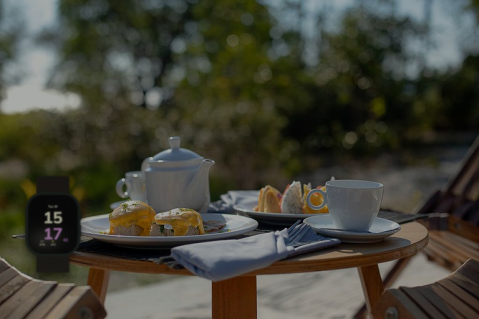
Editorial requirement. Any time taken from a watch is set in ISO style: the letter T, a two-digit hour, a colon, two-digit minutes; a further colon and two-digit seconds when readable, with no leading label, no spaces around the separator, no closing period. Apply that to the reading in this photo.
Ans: T15:17
